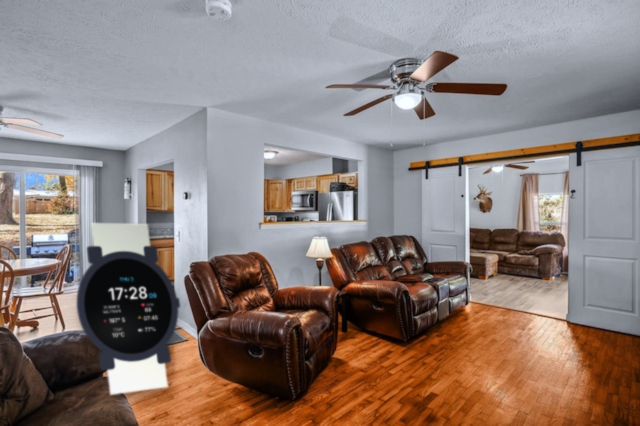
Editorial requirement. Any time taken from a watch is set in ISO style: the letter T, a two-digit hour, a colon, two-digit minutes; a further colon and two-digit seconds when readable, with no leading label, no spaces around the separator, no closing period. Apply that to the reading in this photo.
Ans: T17:28
